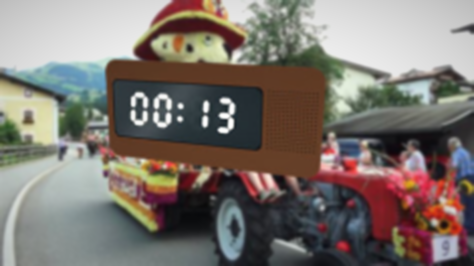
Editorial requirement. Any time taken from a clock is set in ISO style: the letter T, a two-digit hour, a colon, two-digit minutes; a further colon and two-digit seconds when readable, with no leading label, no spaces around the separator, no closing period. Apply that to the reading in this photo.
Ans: T00:13
